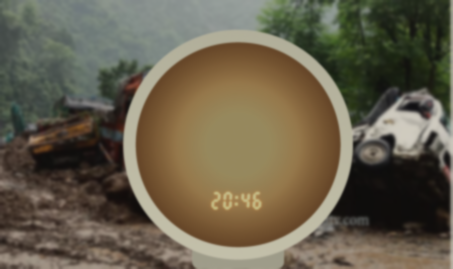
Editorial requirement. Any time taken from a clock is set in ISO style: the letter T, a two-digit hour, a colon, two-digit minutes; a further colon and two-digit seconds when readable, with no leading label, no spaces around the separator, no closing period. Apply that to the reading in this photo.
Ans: T20:46
